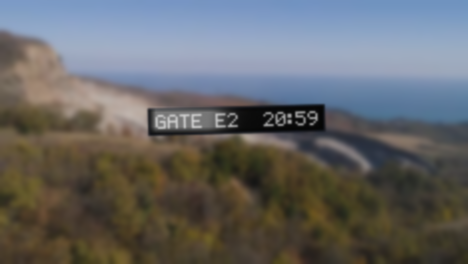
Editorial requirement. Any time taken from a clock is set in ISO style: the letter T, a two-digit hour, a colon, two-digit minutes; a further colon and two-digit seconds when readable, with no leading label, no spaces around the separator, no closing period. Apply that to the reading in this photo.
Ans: T20:59
